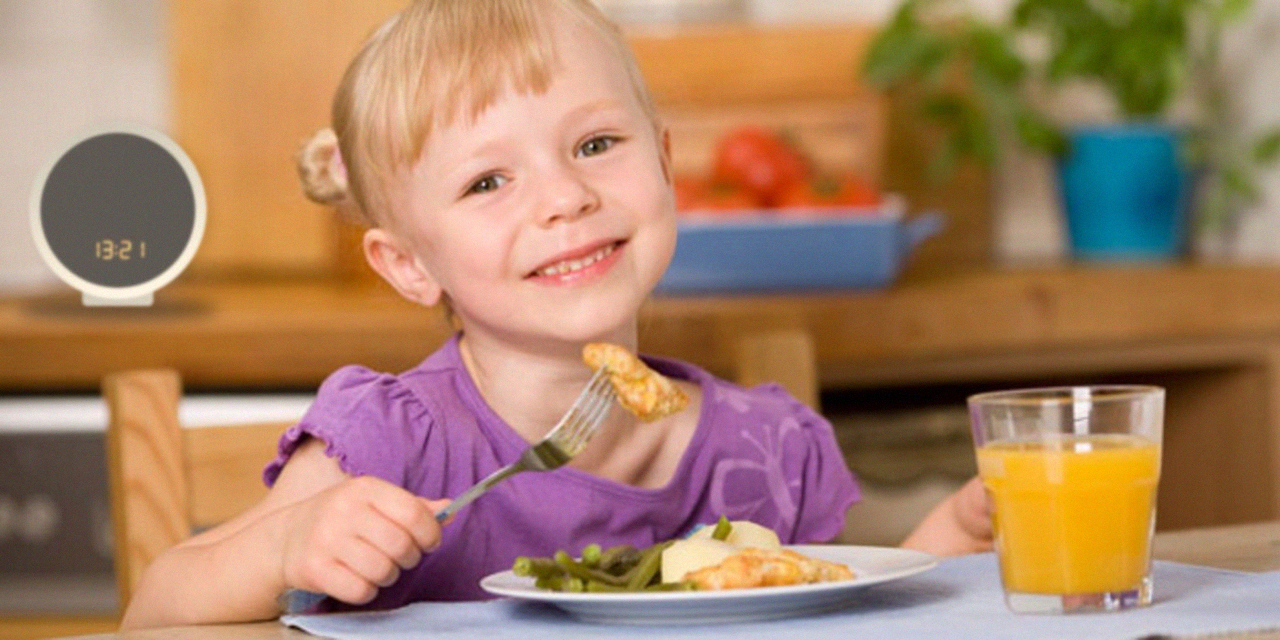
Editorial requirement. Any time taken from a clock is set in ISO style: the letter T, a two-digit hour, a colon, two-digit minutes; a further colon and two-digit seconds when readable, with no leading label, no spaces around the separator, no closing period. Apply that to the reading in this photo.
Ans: T13:21
